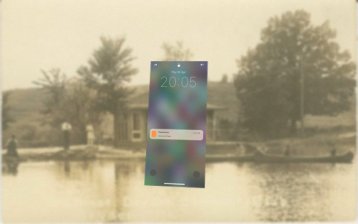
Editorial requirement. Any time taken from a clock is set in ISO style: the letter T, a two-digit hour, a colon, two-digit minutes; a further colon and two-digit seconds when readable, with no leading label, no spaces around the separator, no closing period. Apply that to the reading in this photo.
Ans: T20:05
